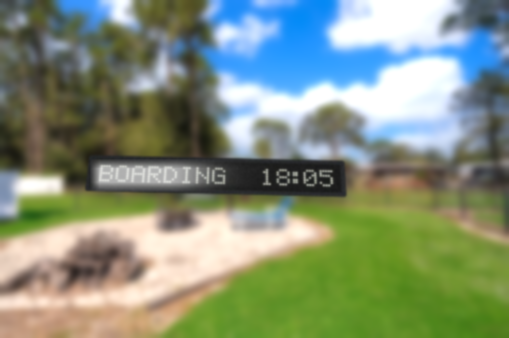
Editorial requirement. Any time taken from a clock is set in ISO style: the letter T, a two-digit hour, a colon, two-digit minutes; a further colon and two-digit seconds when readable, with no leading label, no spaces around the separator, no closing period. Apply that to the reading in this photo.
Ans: T18:05
